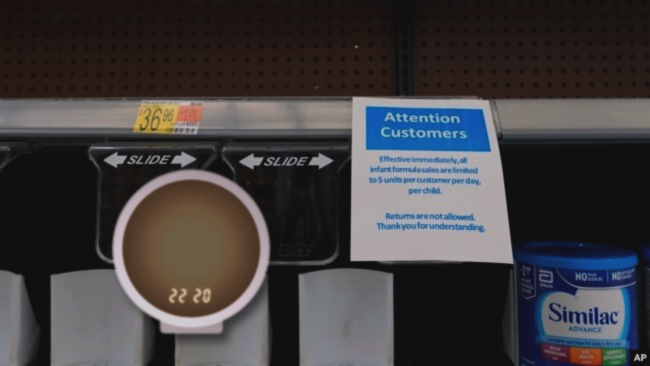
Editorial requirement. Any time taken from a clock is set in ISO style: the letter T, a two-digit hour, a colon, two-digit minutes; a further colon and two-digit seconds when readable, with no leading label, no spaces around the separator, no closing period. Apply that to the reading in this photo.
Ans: T22:20
